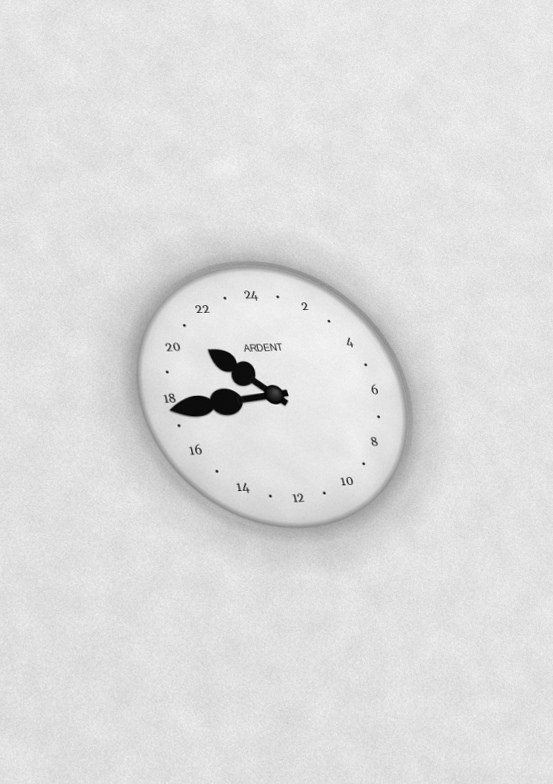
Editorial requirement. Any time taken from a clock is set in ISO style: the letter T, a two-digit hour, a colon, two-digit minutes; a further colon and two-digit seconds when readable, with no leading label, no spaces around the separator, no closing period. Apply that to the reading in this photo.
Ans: T20:44
